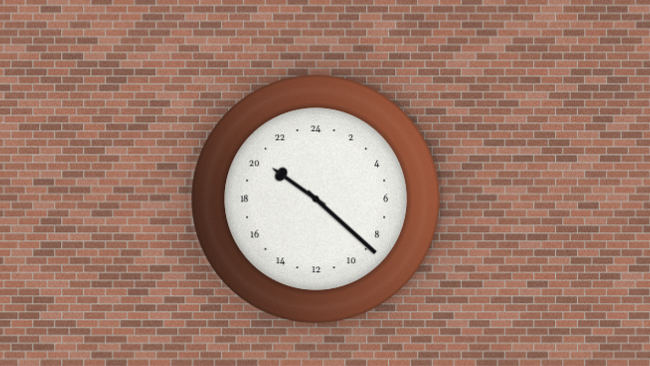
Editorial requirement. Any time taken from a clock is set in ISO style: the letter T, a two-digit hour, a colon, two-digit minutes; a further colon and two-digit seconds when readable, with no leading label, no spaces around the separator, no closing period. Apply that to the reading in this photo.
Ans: T20:22
